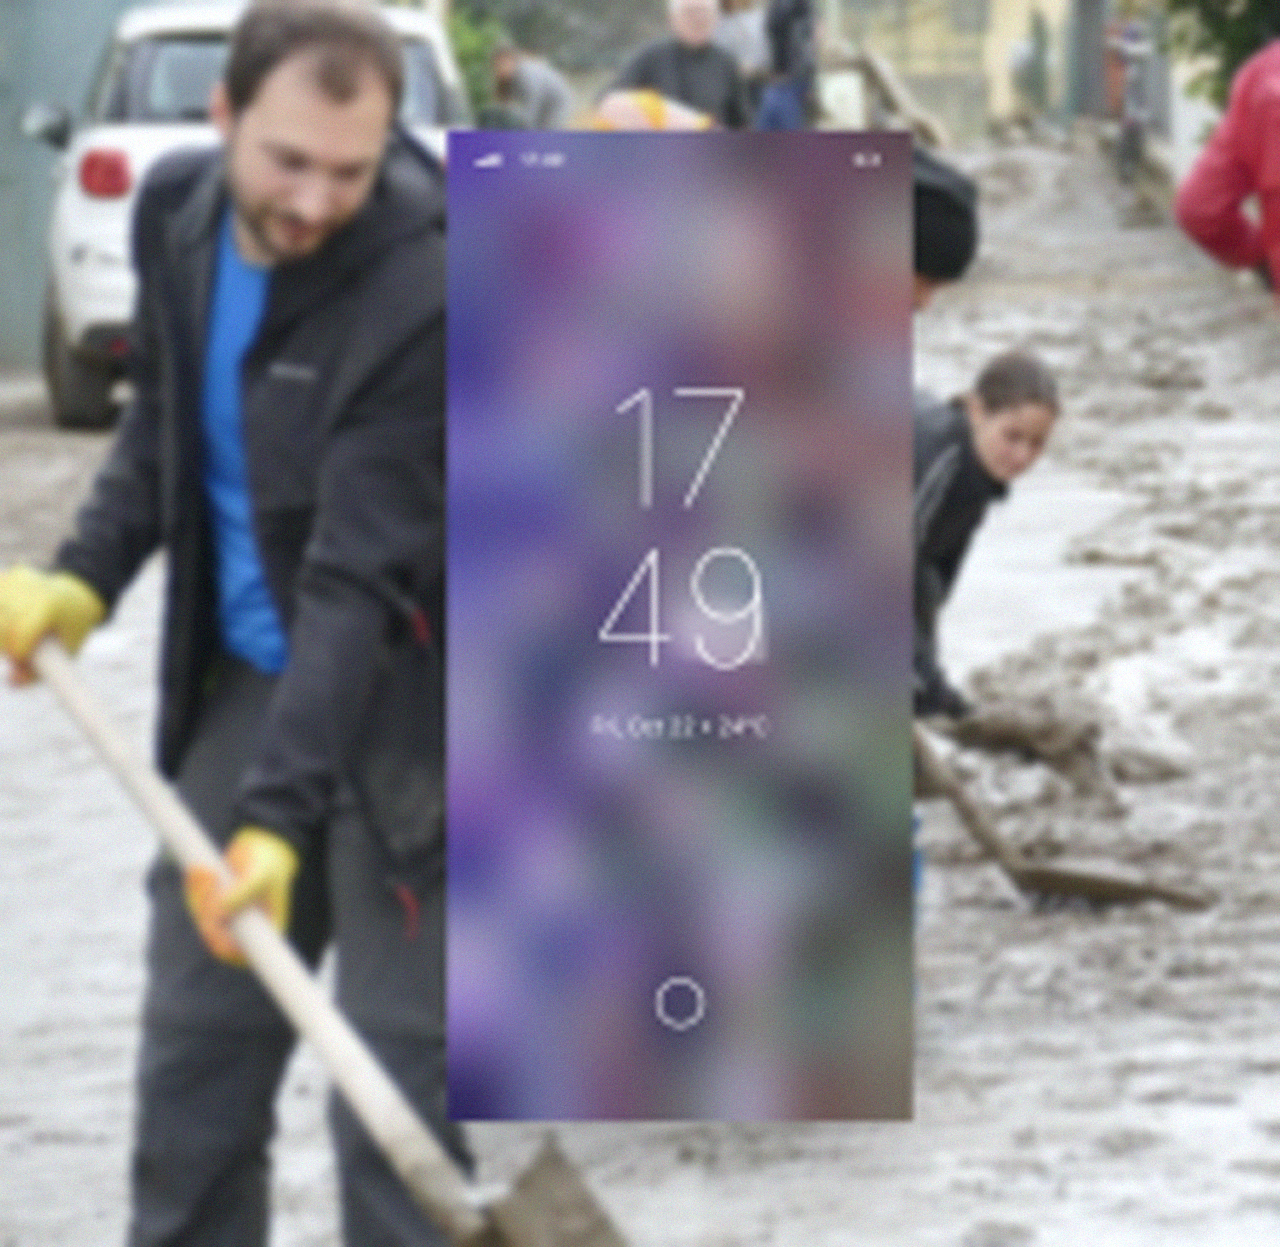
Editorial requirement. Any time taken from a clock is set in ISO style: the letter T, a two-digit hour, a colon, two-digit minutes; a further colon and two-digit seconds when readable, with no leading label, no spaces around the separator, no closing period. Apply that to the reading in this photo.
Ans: T17:49
